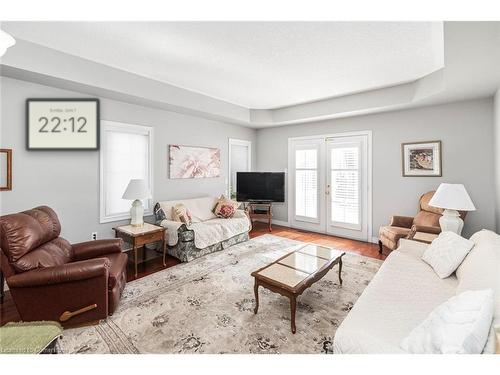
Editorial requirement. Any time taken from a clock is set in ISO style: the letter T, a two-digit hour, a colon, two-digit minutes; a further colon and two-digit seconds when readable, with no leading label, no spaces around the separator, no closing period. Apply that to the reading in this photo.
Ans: T22:12
